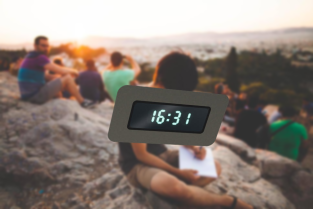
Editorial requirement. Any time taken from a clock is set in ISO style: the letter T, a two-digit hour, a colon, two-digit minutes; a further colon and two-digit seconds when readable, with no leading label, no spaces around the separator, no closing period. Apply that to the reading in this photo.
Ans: T16:31
